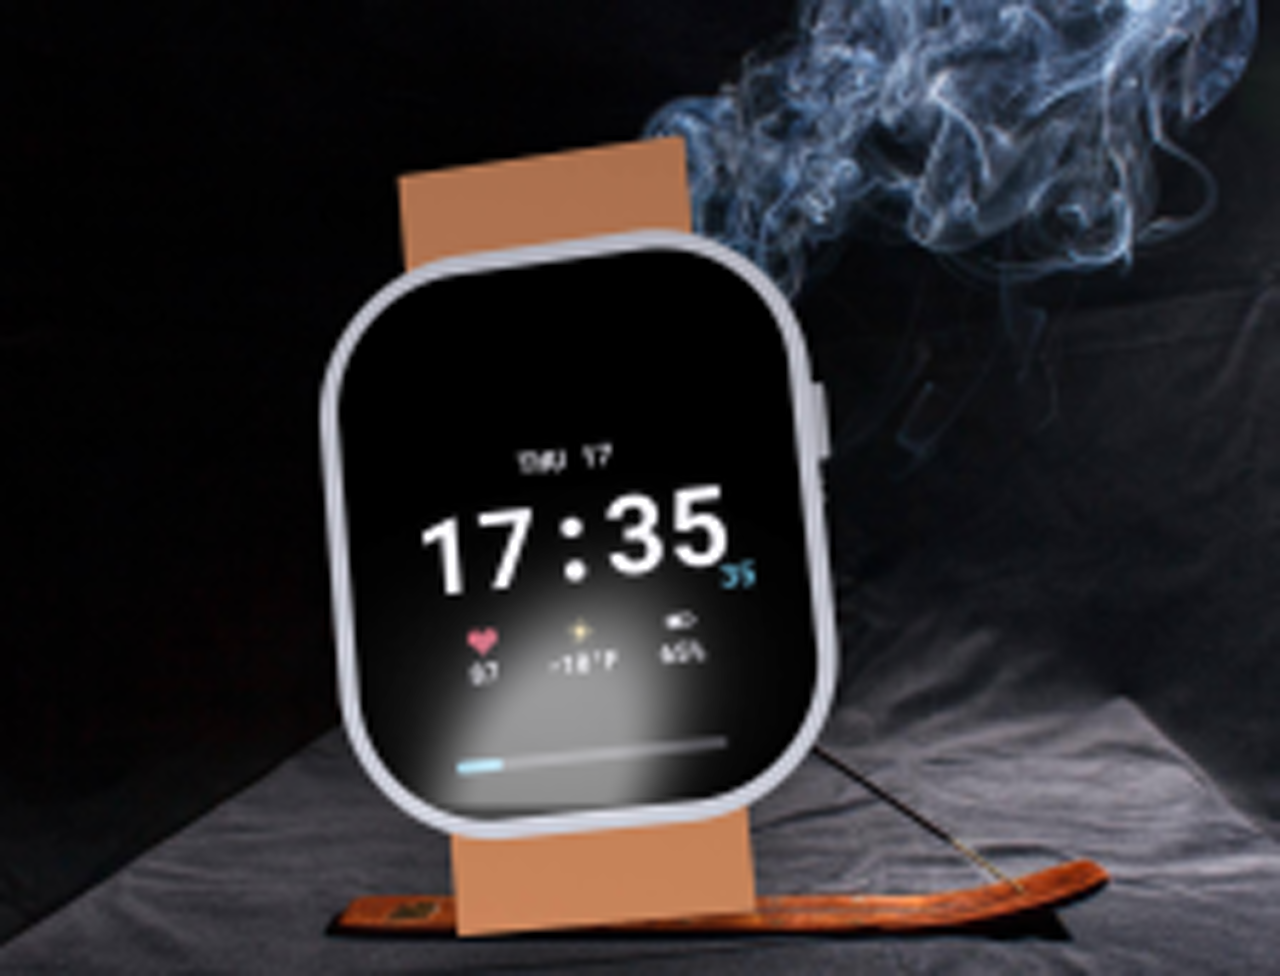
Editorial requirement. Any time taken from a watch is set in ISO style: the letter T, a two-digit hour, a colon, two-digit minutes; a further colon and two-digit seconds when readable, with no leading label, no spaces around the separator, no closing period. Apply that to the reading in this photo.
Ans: T17:35
